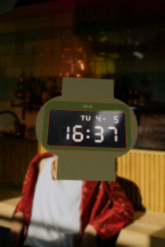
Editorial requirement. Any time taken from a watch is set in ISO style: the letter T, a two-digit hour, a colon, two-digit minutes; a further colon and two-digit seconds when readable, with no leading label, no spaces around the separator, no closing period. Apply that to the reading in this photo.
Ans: T16:37
